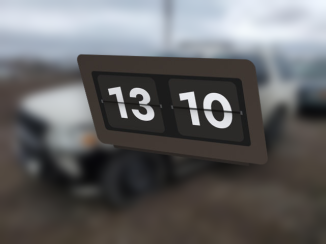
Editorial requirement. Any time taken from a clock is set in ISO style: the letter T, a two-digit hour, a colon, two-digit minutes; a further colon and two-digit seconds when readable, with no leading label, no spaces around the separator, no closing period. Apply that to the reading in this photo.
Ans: T13:10
